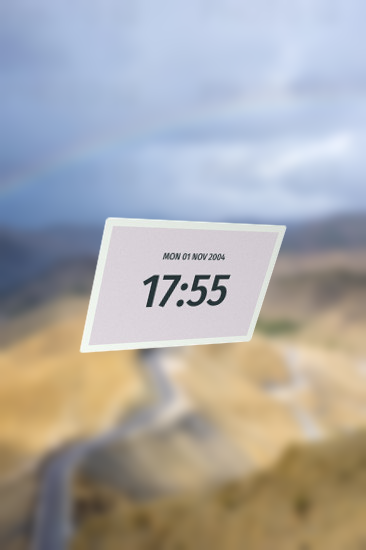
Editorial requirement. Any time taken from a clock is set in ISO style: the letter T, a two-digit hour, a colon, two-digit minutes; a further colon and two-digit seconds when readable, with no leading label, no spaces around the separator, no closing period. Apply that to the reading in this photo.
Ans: T17:55
